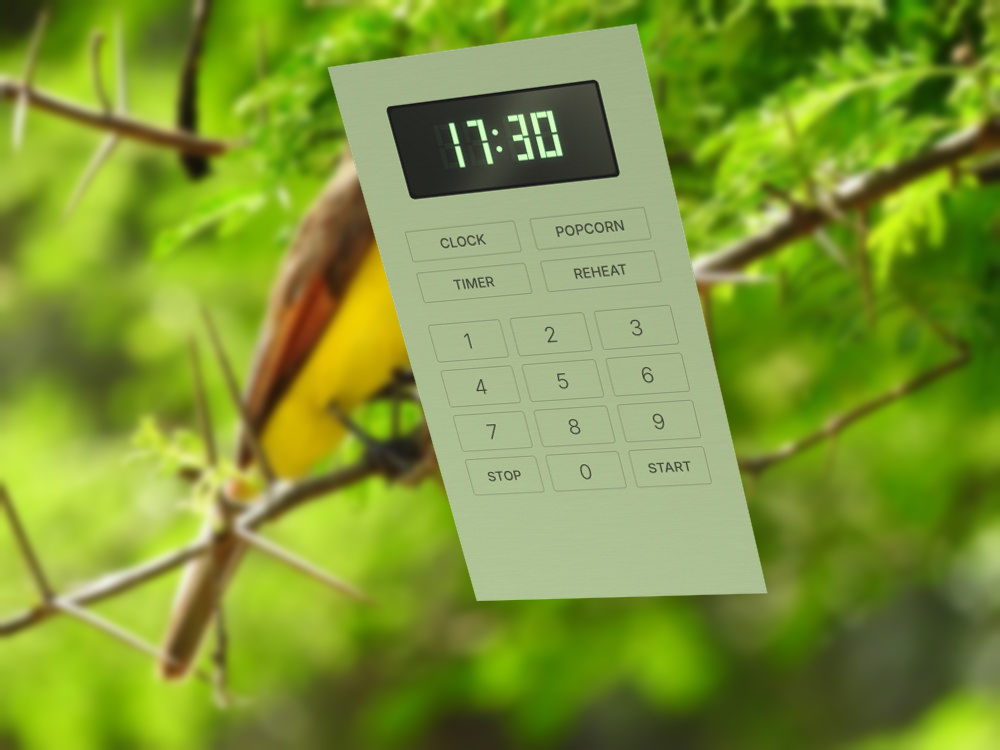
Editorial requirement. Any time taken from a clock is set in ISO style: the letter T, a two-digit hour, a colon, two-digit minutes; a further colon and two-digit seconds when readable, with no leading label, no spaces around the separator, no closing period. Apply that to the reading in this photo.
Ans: T17:30
